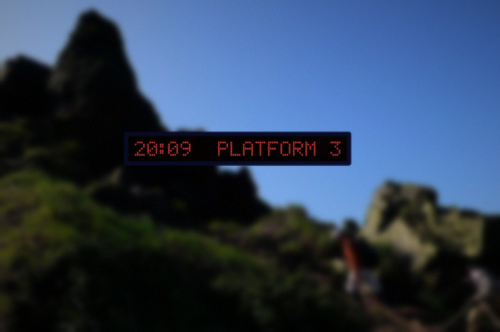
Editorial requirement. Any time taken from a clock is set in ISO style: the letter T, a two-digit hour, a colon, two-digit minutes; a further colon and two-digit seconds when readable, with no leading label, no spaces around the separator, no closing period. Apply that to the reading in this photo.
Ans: T20:09
